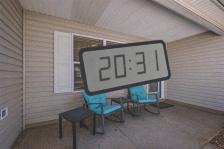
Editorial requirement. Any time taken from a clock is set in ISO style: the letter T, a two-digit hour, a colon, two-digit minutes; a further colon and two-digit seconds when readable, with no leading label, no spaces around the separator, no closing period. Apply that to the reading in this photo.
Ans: T20:31
